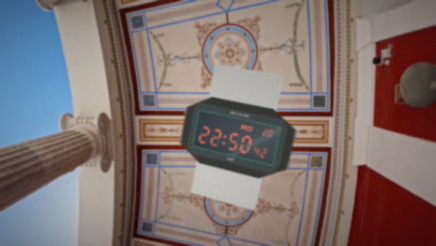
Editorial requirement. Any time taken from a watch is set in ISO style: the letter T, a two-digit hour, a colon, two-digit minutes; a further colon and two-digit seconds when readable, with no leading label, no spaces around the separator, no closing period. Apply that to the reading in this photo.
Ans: T22:50
